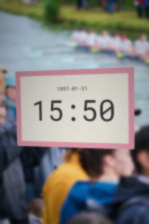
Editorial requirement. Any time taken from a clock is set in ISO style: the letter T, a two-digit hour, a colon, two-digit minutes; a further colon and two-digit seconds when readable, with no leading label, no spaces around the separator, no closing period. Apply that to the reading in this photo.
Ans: T15:50
